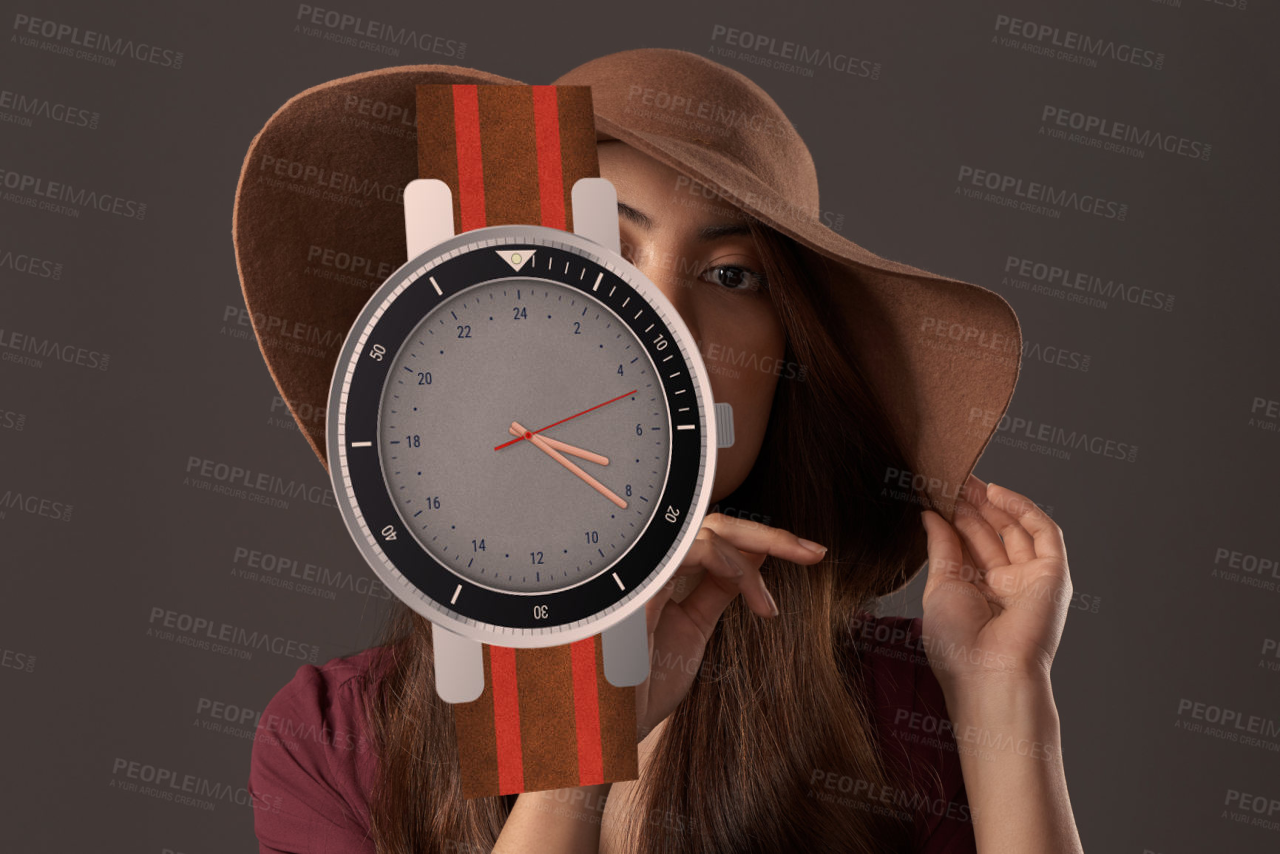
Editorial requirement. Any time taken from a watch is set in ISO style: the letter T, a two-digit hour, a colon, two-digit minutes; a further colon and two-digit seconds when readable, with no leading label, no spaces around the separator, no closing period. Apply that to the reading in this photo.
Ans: T07:21:12
